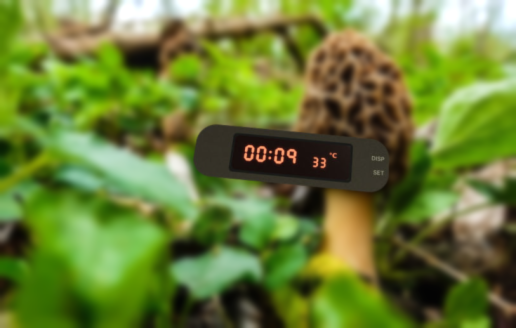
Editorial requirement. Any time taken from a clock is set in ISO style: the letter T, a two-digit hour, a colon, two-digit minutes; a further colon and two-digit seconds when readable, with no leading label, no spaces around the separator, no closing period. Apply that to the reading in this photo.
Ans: T00:09
